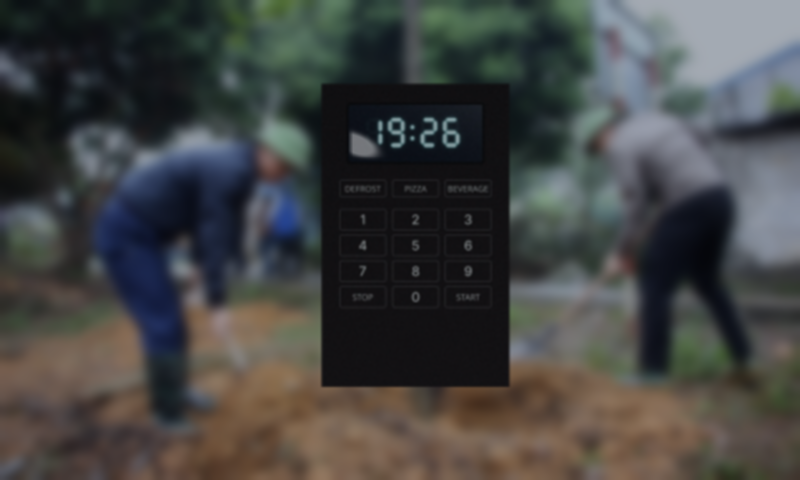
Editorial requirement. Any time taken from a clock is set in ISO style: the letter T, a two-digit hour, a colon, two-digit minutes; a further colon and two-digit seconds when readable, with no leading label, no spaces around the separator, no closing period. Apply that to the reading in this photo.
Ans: T19:26
